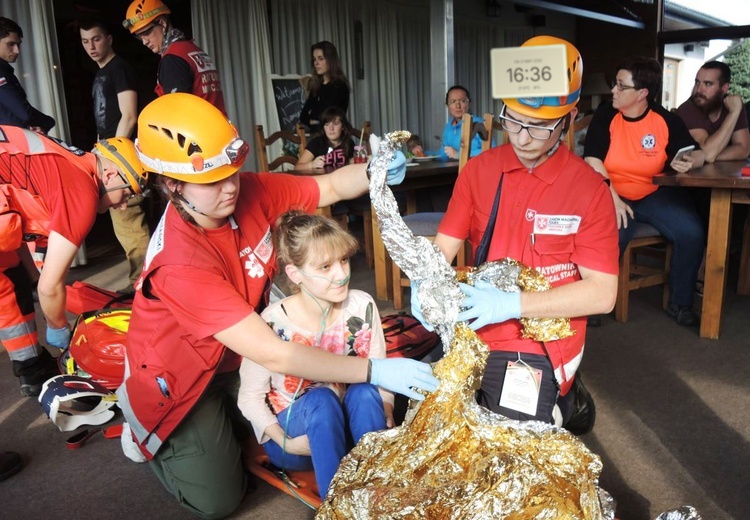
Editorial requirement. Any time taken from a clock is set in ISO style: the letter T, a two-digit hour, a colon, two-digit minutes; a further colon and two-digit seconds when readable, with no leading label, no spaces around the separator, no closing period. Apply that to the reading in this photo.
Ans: T16:36
